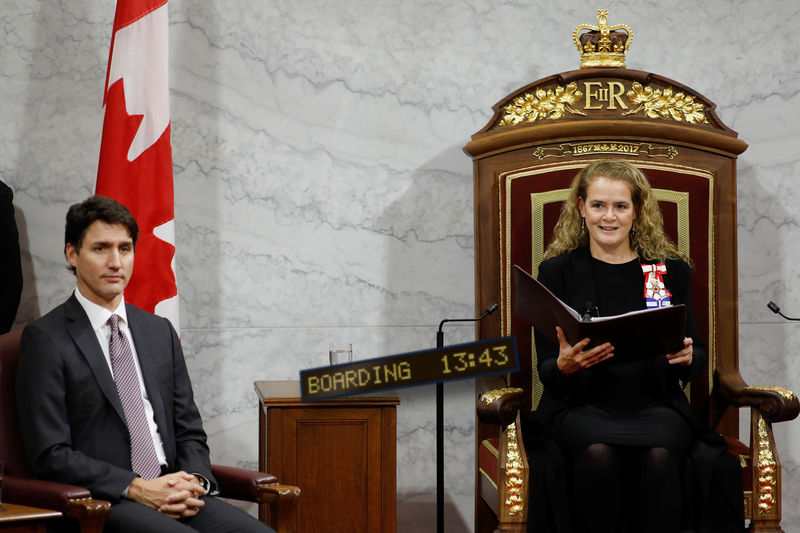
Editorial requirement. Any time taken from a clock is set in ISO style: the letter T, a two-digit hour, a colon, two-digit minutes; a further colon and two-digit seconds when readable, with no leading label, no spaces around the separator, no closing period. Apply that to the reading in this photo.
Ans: T13:43
